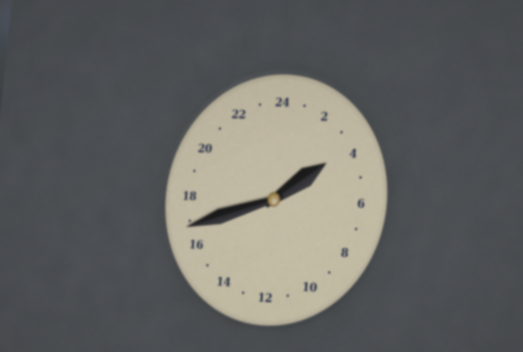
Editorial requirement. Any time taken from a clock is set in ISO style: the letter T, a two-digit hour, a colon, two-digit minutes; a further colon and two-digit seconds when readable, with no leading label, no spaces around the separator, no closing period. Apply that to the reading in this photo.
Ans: T03:42
